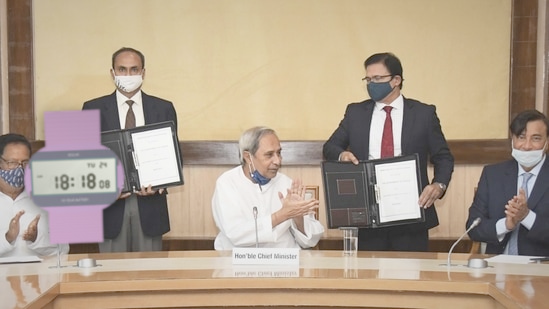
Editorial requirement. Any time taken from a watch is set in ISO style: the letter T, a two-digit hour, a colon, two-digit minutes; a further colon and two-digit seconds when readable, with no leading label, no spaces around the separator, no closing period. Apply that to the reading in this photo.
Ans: T18:18
